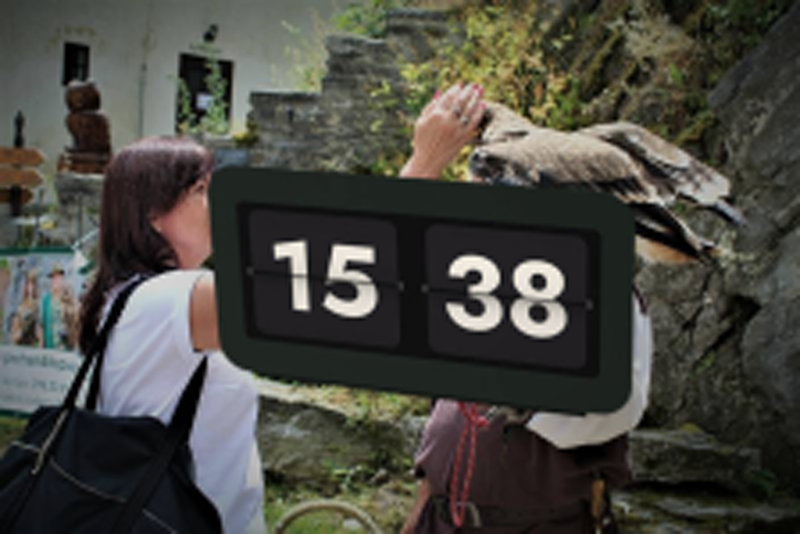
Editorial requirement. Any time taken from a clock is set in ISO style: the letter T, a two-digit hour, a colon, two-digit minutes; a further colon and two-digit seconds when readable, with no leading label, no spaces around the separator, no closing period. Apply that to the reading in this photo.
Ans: T15:38
